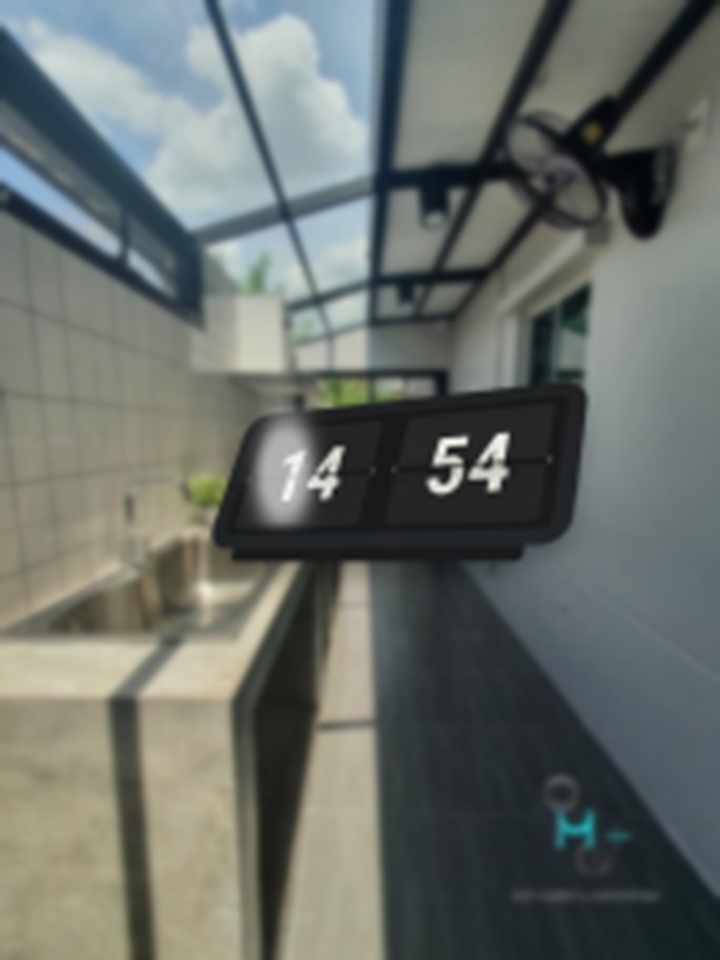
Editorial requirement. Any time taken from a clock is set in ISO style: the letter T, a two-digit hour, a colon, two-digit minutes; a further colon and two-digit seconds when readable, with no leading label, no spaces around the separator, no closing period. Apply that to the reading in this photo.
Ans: T14:54
